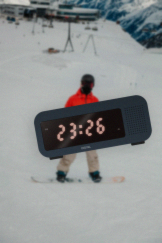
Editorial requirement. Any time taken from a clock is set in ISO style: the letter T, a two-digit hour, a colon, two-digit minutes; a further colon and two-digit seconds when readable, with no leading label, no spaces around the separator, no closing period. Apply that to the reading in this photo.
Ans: T23:26
